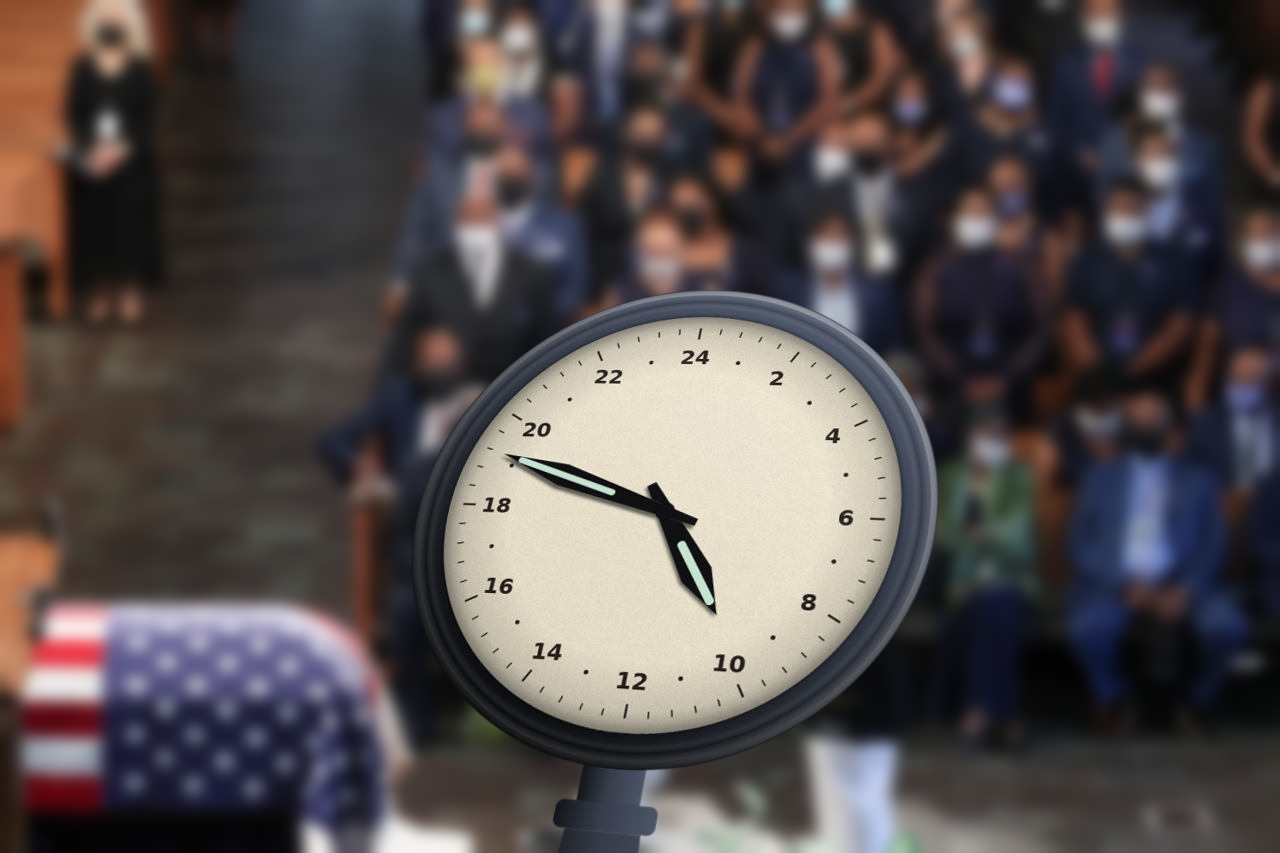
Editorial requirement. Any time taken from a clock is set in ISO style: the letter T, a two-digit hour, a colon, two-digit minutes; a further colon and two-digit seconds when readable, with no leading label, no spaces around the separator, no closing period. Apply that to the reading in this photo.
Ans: T09:48
